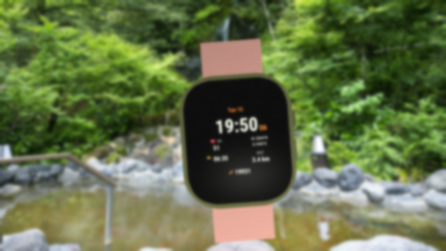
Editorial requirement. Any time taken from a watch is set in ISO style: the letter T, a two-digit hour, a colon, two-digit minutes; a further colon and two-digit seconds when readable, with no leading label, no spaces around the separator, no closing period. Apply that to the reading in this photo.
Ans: T19:50
